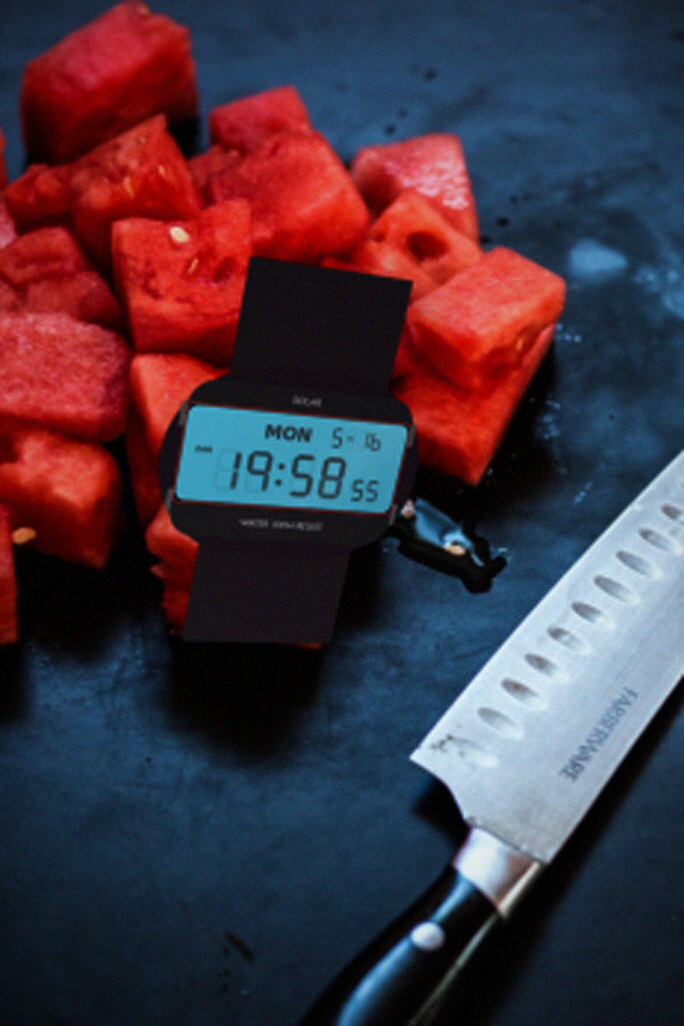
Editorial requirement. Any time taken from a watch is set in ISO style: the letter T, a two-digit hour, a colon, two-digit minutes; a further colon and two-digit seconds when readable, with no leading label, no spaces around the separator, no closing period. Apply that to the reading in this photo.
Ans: T19:58:55
